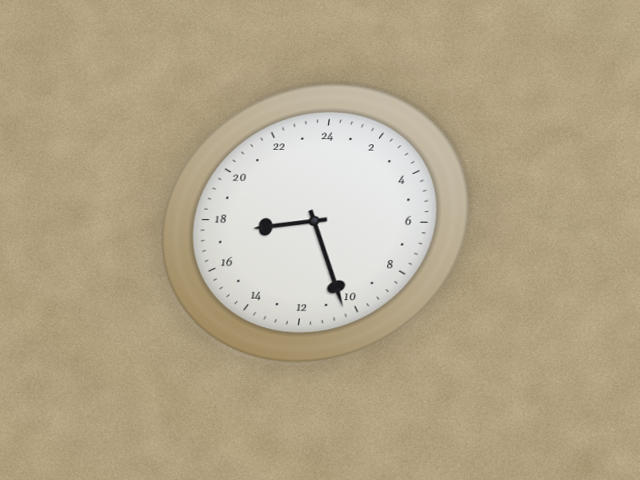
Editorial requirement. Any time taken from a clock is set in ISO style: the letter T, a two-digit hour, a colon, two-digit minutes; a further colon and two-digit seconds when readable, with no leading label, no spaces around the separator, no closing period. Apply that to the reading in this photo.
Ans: T17:26
